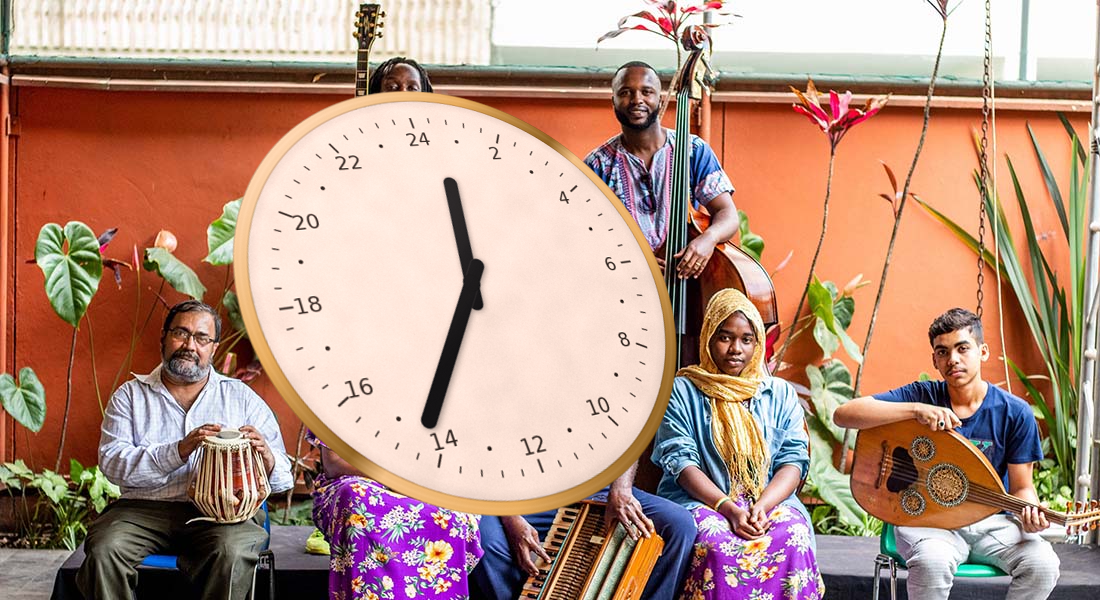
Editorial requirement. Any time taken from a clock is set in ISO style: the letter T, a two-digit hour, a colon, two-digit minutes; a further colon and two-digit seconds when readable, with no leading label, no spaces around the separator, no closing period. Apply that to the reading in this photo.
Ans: T00:36
